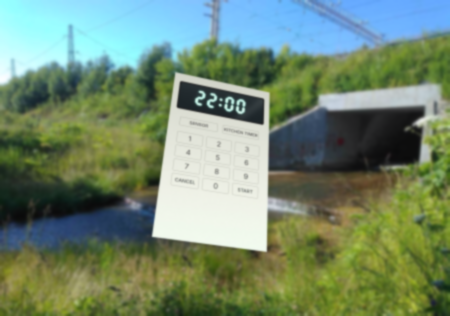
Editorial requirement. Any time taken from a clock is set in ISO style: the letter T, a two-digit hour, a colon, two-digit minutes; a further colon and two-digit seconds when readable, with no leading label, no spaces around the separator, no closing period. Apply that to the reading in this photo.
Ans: T22:00
